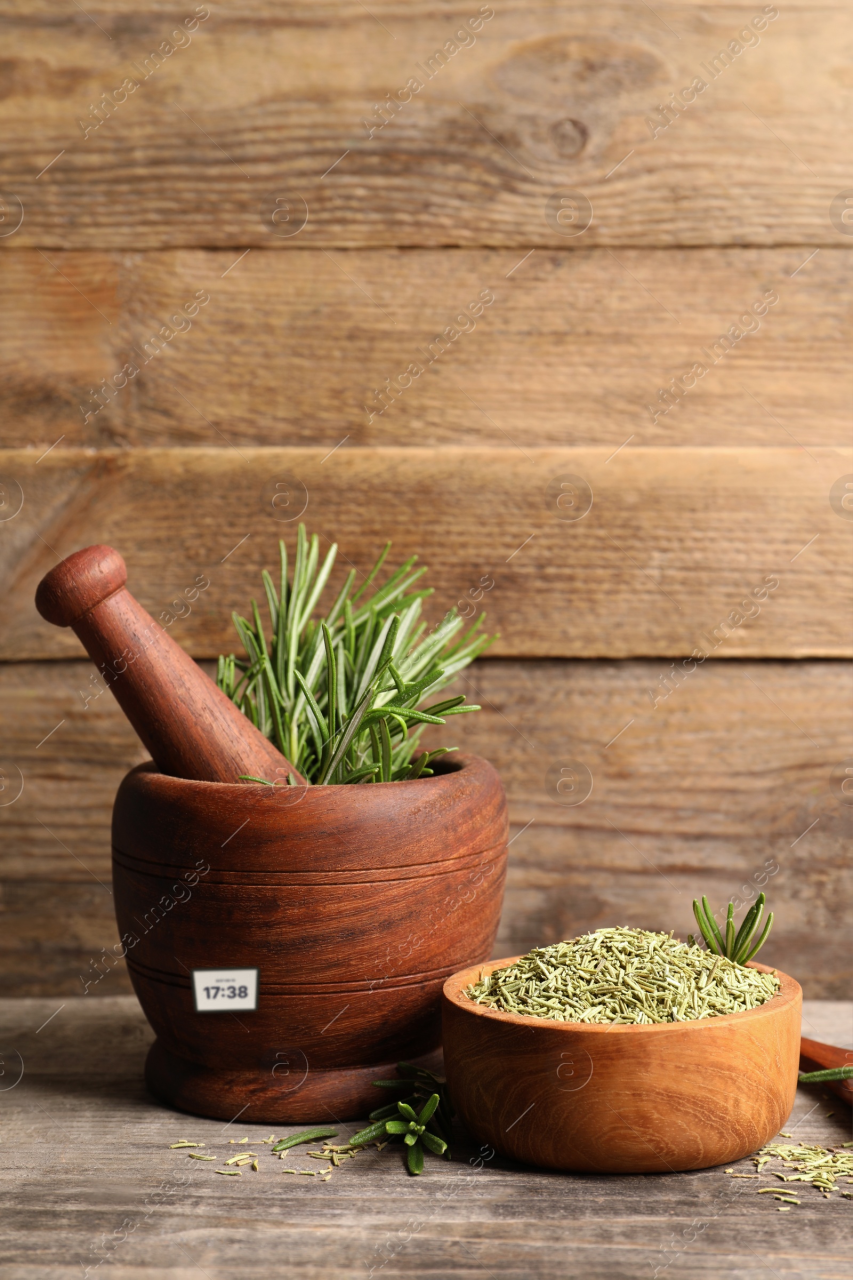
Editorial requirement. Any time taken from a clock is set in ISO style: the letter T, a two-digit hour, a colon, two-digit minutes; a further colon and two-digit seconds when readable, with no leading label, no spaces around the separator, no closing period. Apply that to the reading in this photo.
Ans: T17:38
